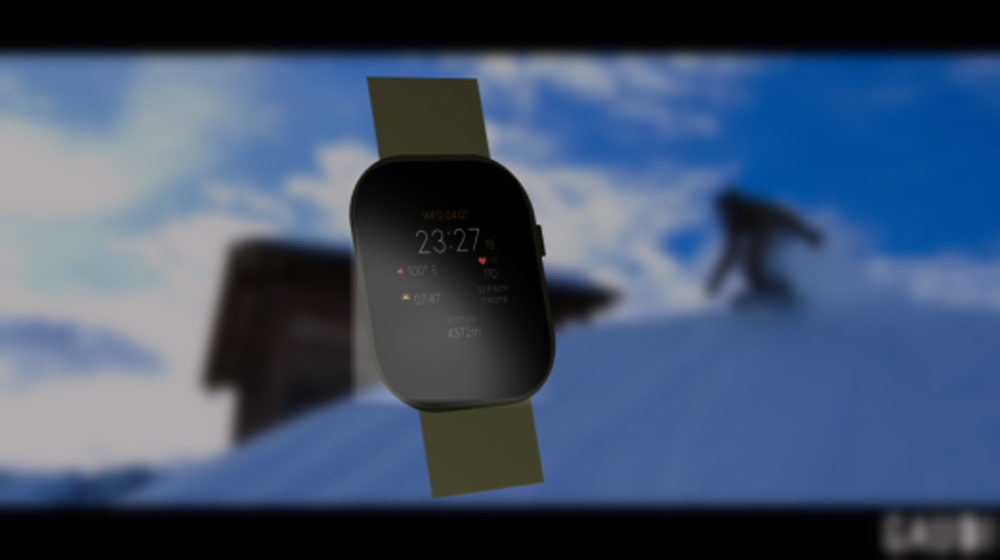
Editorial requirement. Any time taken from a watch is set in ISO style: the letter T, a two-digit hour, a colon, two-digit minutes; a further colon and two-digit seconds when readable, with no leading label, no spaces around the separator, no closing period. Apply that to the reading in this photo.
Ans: T23:27
